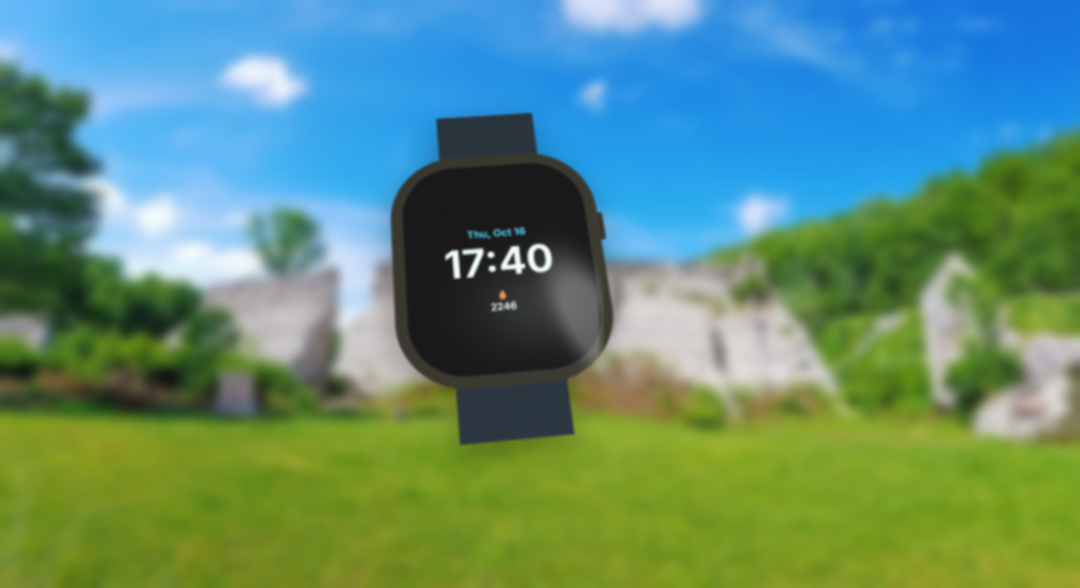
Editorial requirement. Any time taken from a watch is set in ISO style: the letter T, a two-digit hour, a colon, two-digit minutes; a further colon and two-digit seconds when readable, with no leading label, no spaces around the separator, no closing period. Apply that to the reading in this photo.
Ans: T17:40
